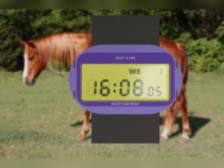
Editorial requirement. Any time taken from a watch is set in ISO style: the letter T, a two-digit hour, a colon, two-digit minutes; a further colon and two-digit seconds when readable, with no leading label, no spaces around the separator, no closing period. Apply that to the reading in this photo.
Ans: T16:08:05
